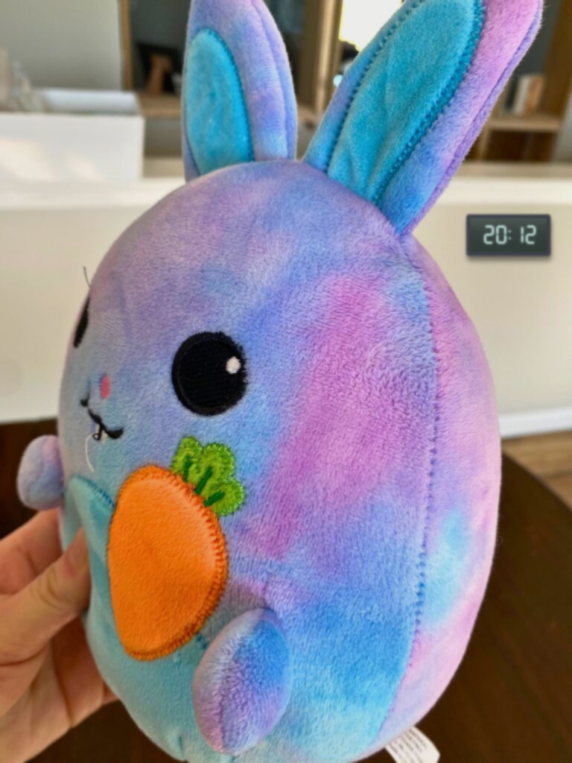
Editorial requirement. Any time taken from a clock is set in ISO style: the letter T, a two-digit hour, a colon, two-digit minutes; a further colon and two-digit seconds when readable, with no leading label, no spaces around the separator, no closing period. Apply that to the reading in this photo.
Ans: T20:12
